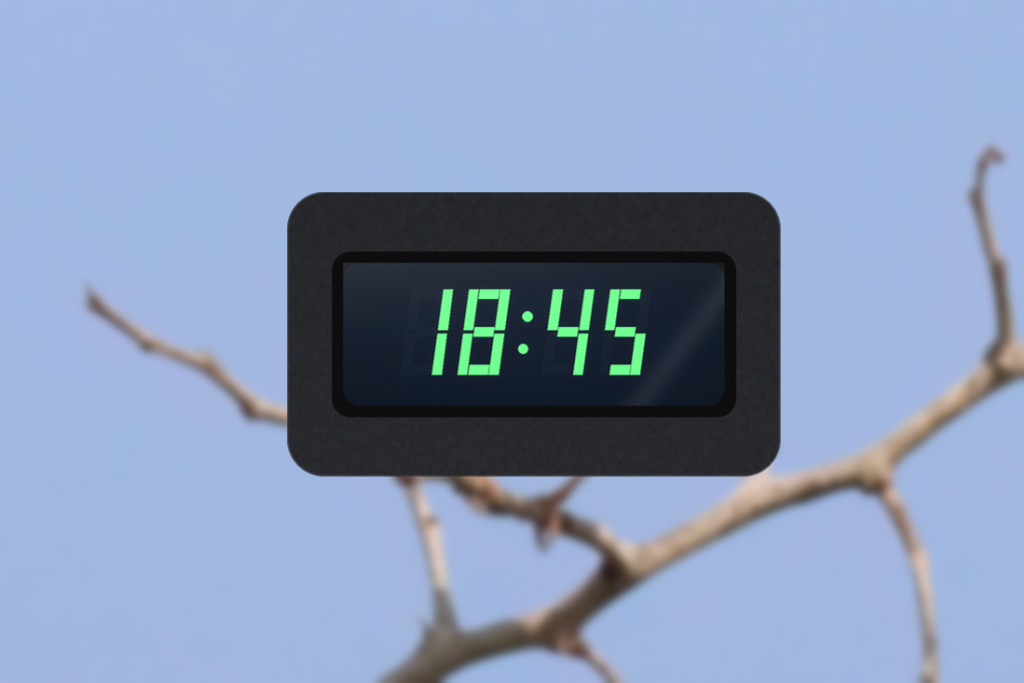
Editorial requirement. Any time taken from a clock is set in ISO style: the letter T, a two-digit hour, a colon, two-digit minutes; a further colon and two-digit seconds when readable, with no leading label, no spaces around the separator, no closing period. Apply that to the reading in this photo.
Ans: T18:45
